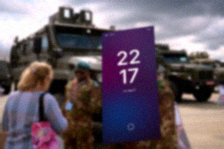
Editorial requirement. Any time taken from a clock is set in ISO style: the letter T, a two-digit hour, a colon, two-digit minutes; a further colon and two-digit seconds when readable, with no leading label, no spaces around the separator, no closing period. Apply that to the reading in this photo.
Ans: T22:17
